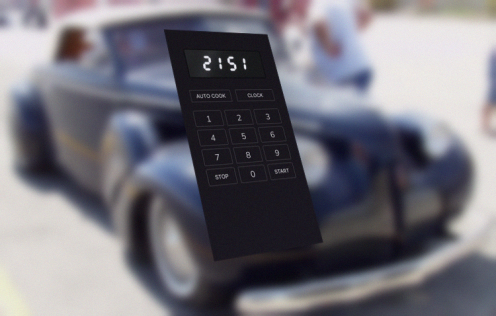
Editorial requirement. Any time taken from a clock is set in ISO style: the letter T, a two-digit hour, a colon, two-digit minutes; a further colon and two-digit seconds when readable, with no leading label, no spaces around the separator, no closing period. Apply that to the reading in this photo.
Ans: T21:51
